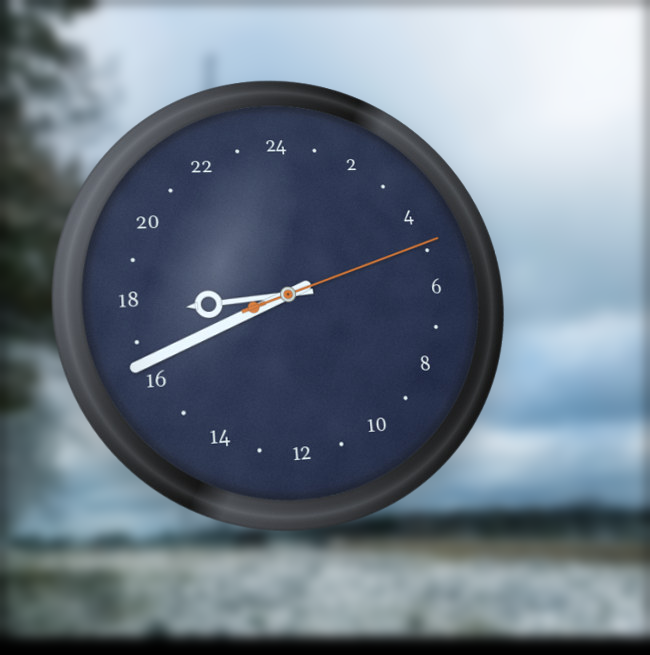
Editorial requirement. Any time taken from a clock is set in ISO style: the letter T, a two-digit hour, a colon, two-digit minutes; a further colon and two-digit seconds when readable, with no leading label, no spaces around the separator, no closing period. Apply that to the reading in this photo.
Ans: T17:41:12
